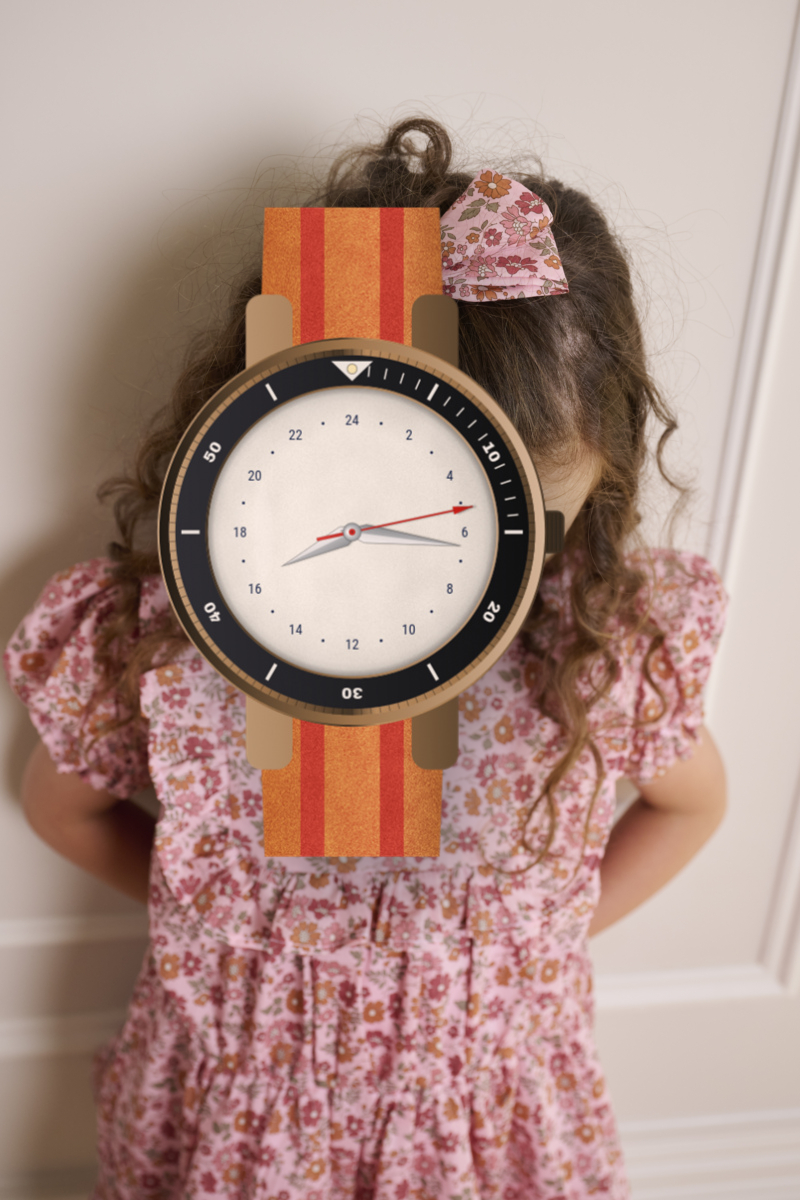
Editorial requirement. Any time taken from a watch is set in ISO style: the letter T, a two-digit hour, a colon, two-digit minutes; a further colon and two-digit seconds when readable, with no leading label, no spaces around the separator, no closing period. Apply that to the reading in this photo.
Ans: T16:16:13
